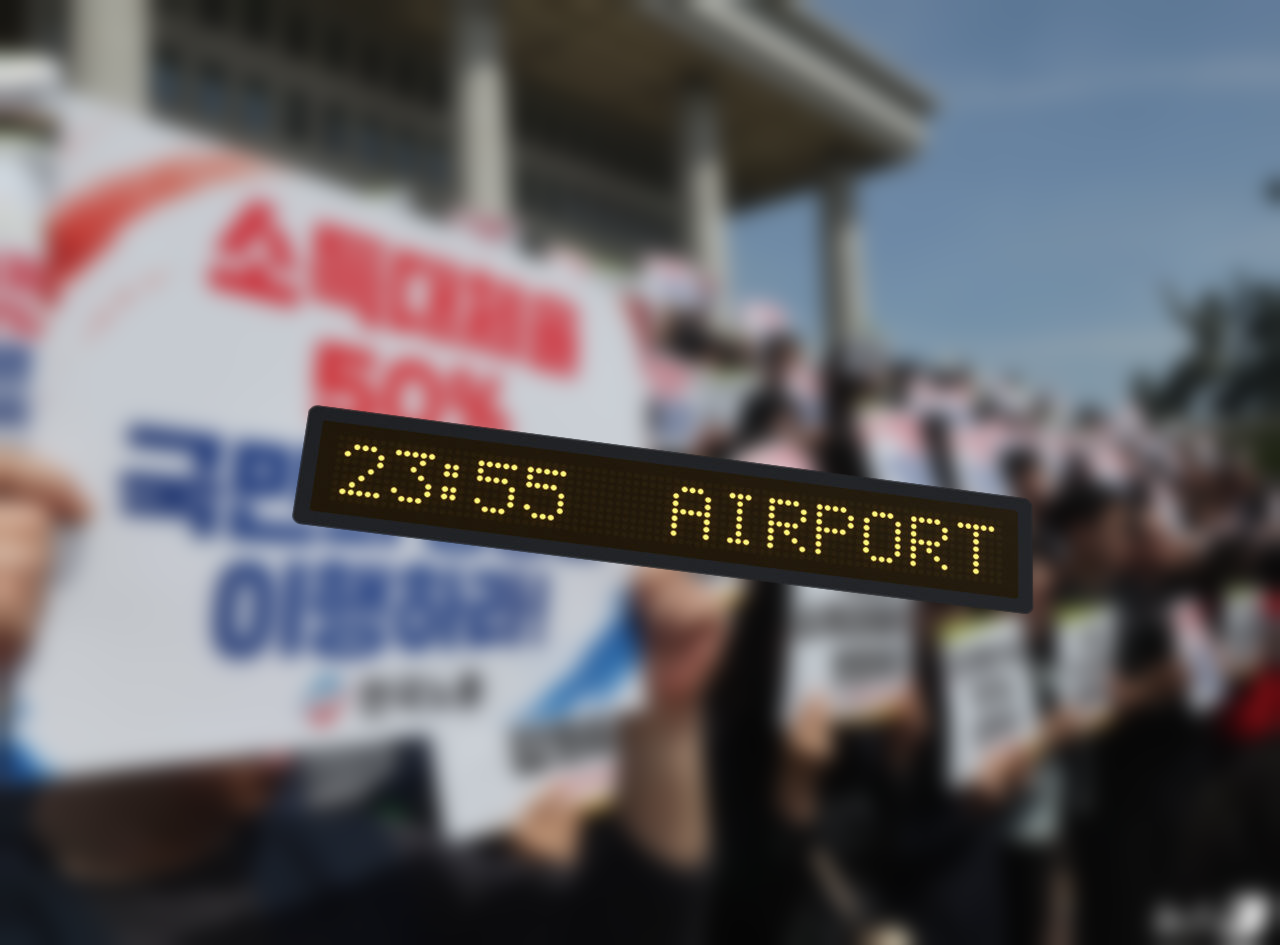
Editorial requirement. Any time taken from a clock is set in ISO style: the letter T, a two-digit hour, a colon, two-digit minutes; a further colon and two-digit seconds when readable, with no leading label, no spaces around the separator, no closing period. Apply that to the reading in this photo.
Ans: T23:55
